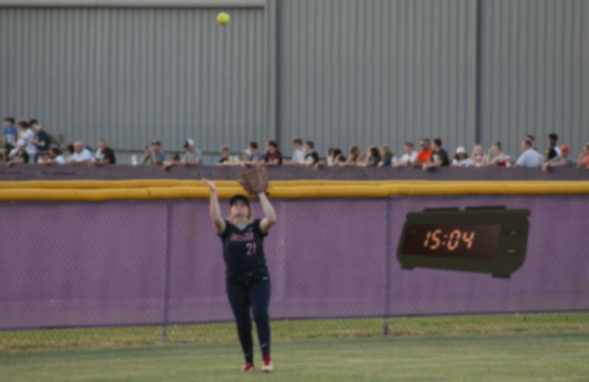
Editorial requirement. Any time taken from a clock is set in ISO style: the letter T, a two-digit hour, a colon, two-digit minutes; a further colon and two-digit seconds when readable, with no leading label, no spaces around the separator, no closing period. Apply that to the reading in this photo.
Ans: T15:04
